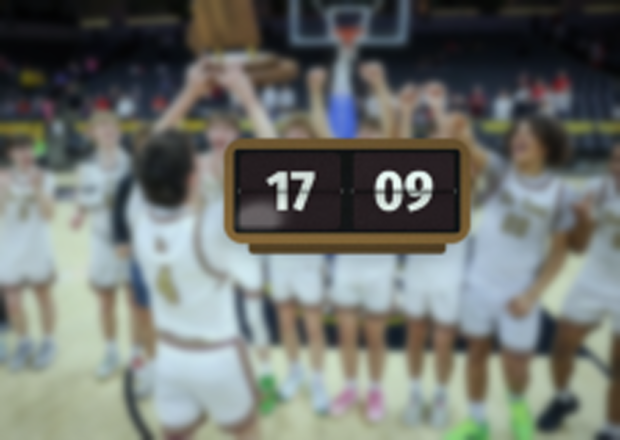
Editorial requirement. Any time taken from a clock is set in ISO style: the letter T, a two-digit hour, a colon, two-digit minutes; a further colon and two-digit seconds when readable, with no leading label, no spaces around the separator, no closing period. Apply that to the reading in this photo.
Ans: T17:09
